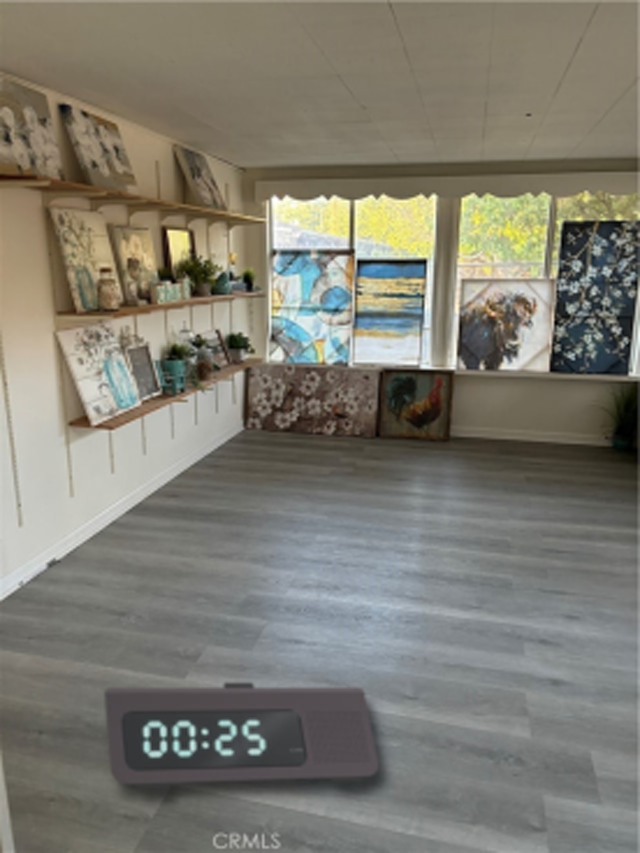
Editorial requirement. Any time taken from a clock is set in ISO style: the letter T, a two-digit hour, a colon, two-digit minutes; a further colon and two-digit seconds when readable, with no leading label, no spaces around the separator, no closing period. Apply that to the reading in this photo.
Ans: T00:25
